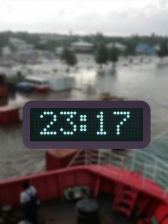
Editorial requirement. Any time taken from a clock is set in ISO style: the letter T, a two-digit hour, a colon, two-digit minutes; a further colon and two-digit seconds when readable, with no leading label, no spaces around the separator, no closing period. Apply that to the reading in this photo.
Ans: T23:17
